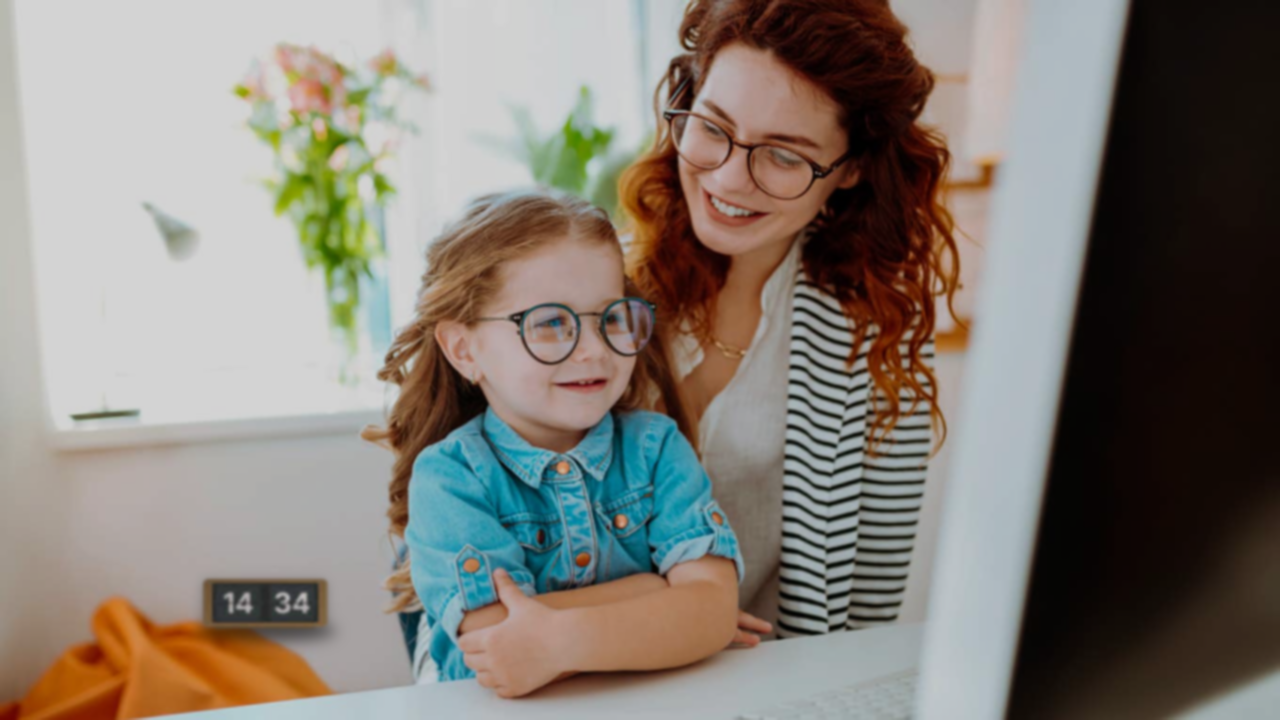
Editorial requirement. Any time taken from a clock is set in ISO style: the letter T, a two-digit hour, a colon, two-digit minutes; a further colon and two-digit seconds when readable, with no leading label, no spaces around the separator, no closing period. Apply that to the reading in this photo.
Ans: T14:34
